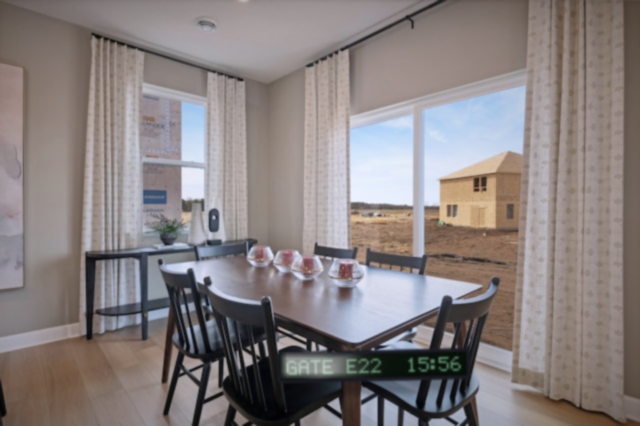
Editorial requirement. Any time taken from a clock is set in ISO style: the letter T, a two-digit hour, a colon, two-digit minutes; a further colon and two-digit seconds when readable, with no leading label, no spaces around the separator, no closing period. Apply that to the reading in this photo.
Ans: T15:56
